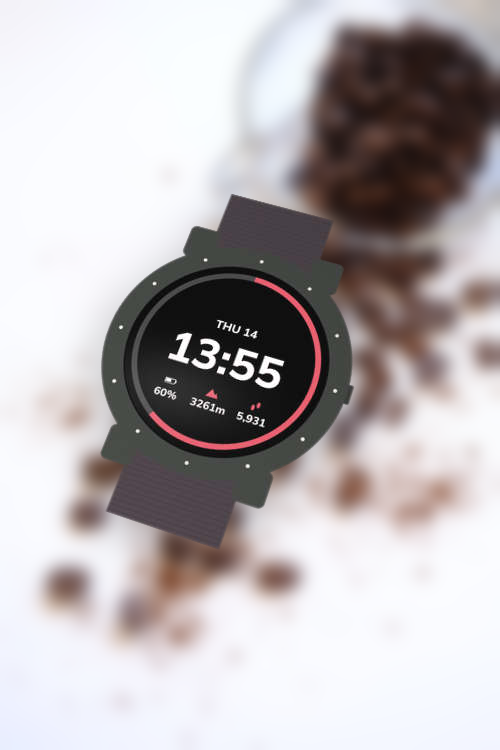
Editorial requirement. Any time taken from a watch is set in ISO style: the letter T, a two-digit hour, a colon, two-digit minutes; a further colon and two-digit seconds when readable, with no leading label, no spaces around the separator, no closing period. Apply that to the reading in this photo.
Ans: T13:55
